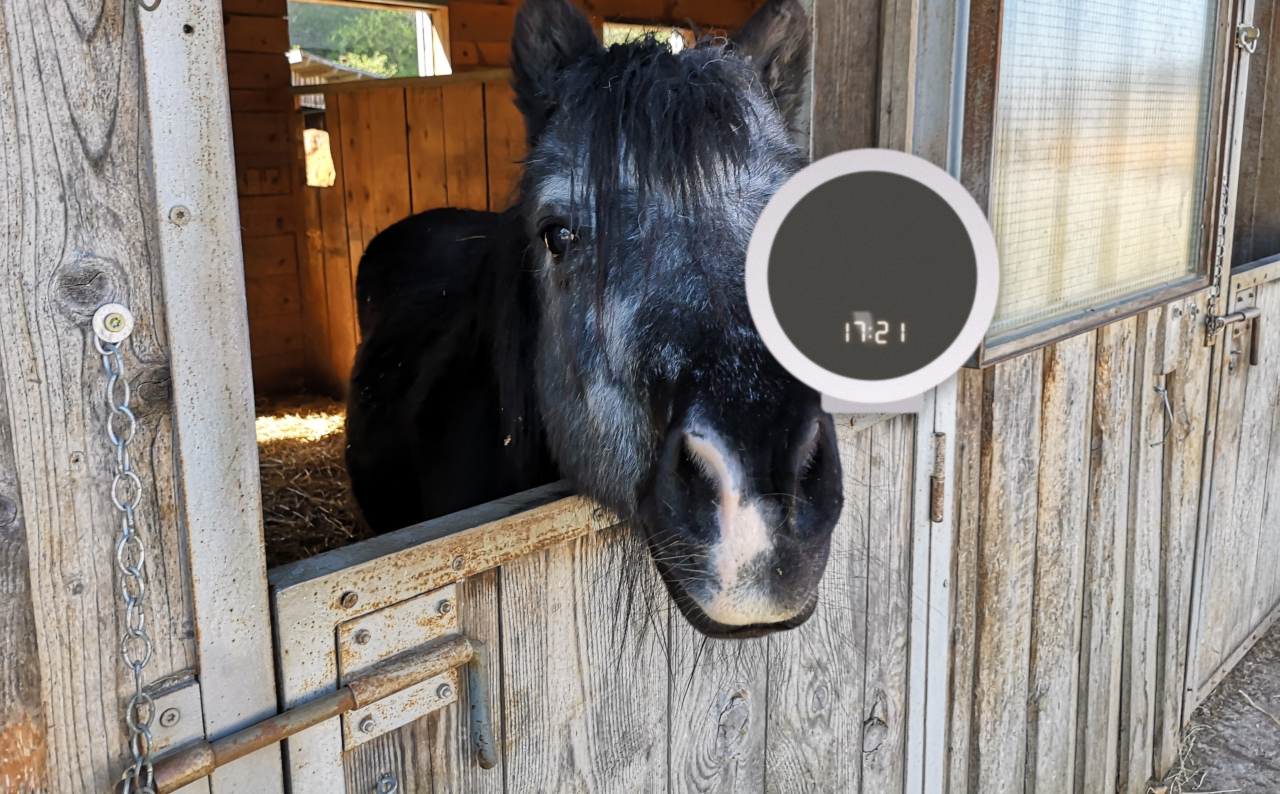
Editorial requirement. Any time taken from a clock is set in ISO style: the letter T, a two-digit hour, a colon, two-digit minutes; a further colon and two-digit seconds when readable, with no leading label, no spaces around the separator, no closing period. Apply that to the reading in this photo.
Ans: T17:21
